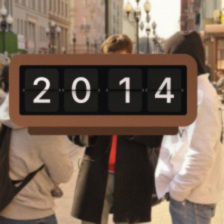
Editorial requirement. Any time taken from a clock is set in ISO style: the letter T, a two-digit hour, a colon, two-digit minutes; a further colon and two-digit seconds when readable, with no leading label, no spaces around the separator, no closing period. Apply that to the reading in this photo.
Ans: T20:14
